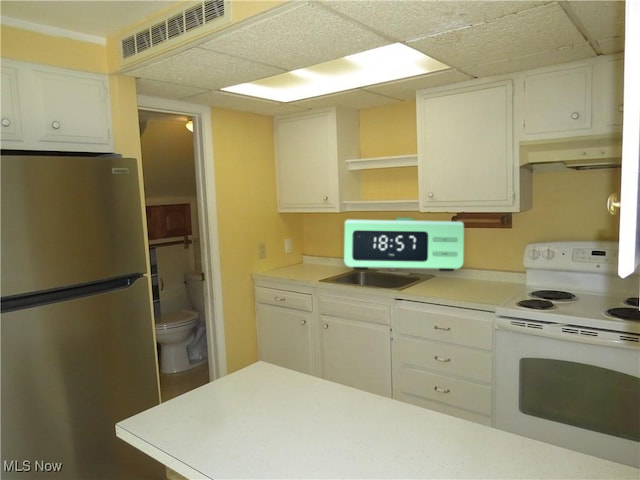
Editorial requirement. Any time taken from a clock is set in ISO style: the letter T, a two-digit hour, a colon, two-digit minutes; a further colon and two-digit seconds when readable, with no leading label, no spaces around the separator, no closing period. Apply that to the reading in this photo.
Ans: T18:57
